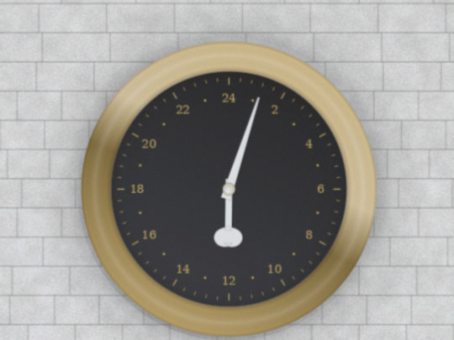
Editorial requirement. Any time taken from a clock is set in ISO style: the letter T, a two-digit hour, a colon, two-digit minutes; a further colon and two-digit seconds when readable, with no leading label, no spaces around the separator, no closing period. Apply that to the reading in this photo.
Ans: T12:03
